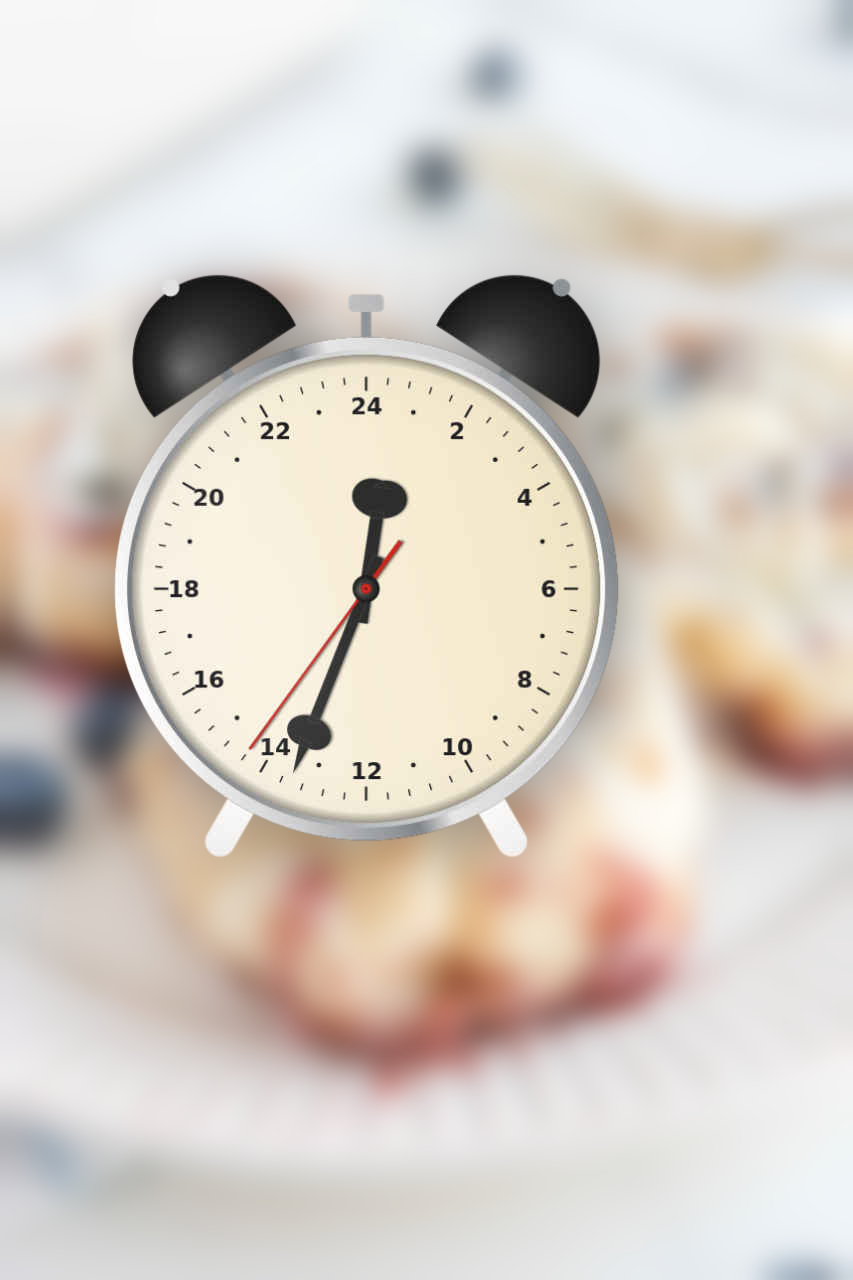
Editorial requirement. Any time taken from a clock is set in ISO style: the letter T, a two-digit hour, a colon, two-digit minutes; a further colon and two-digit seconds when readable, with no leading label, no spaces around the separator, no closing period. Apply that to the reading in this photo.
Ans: T00:33:36
